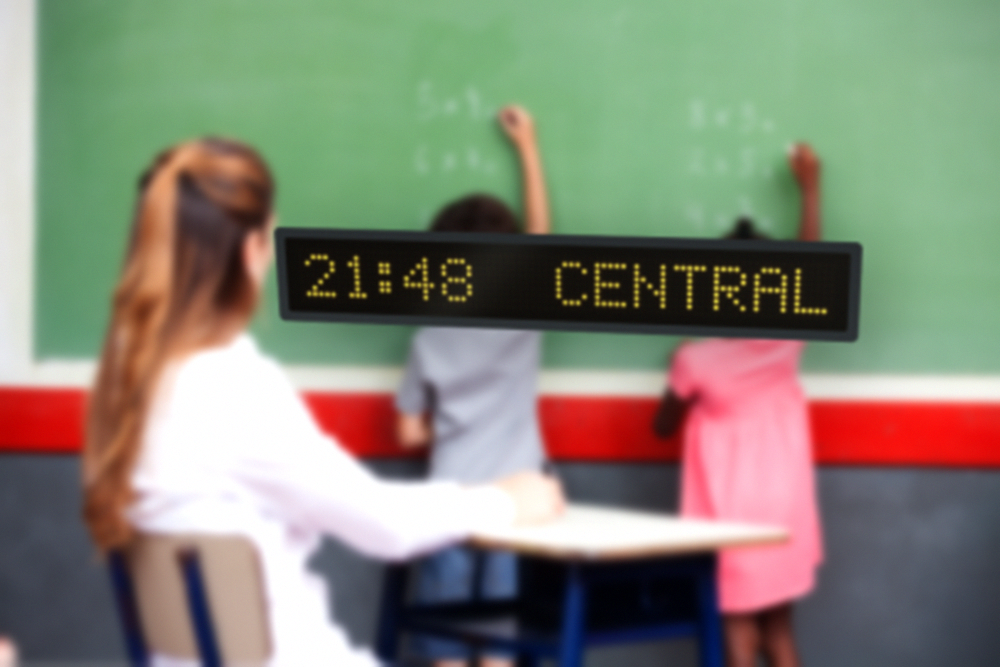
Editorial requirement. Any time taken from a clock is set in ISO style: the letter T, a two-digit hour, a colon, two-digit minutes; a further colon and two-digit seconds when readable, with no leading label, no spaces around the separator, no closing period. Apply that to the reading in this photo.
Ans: T21:48
